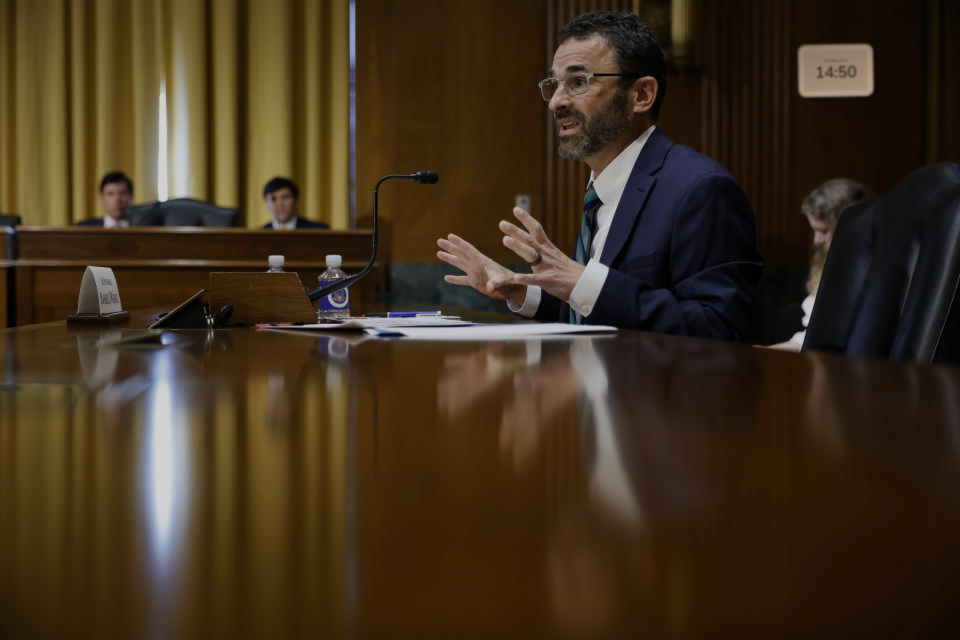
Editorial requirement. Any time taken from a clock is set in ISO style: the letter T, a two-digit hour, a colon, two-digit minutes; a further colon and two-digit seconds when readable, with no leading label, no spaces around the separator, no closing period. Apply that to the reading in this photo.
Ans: T14:50
